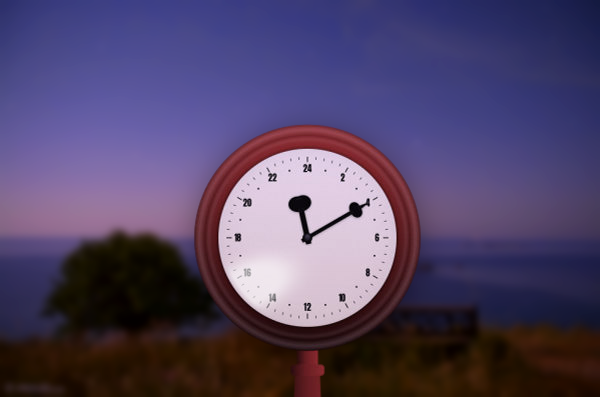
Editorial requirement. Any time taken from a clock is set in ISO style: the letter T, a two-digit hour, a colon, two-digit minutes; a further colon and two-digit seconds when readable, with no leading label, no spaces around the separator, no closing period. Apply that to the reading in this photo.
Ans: T23:10
